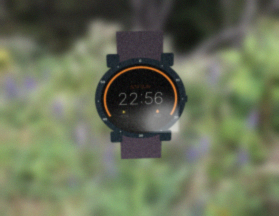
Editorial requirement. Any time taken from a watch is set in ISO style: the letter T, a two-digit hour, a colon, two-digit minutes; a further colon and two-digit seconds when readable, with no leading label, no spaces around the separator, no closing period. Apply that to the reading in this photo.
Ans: T22:56
